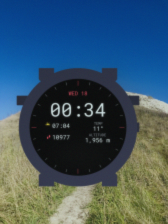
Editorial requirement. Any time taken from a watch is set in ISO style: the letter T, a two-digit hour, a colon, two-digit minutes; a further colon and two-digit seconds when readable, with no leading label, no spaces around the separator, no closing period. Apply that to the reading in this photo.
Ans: T00:34
